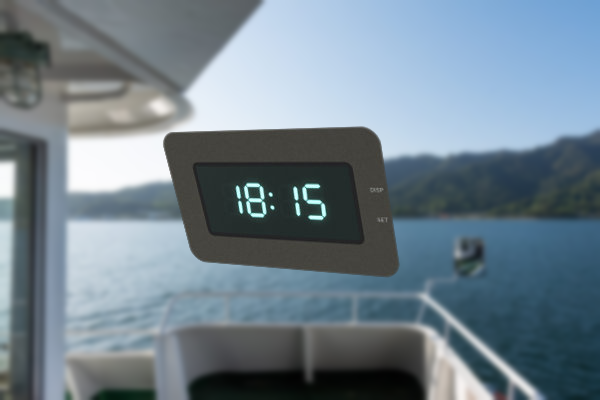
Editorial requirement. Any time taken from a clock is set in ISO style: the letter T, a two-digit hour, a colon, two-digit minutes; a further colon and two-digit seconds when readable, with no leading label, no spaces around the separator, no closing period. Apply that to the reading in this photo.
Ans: T18:15
